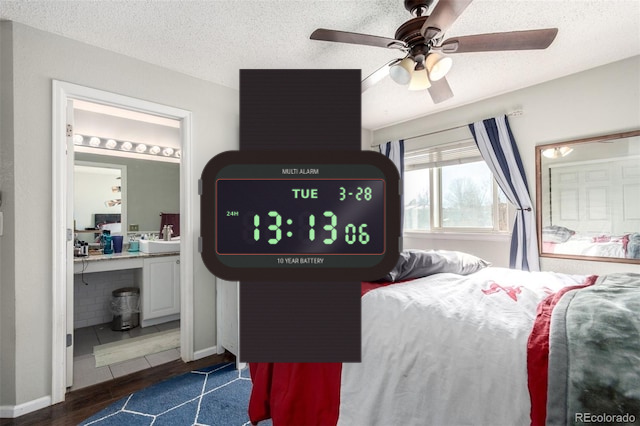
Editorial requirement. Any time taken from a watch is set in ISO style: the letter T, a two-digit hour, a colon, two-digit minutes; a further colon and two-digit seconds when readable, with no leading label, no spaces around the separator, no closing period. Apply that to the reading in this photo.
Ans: T13:13:06
